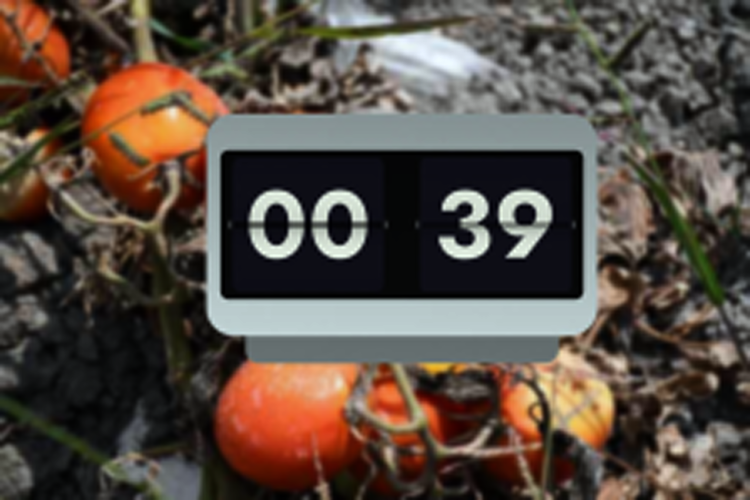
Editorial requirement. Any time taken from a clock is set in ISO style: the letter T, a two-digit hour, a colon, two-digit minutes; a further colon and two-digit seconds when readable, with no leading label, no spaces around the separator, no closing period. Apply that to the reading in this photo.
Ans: T00:39
